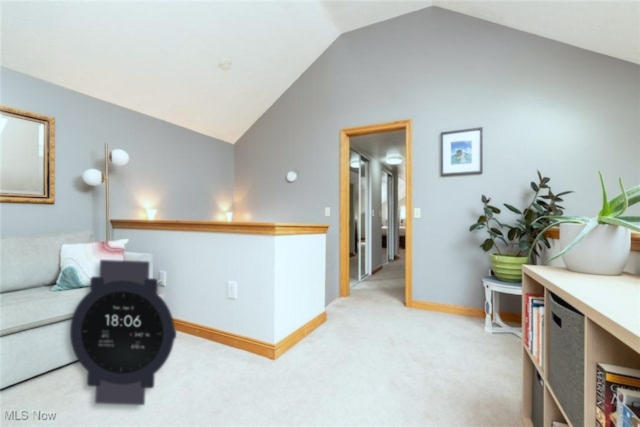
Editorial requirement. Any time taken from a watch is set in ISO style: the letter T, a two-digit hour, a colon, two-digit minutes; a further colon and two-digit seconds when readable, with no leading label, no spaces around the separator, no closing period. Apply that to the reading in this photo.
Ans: T18:06
